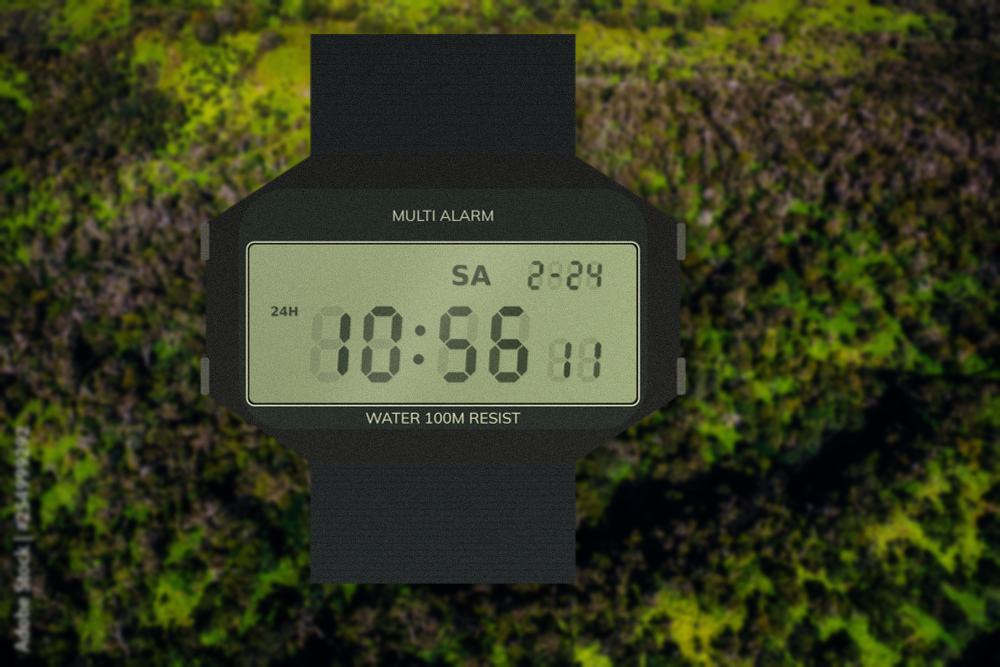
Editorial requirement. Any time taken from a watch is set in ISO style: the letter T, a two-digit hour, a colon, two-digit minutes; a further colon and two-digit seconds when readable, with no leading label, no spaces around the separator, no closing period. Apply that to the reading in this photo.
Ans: T10:56:11
